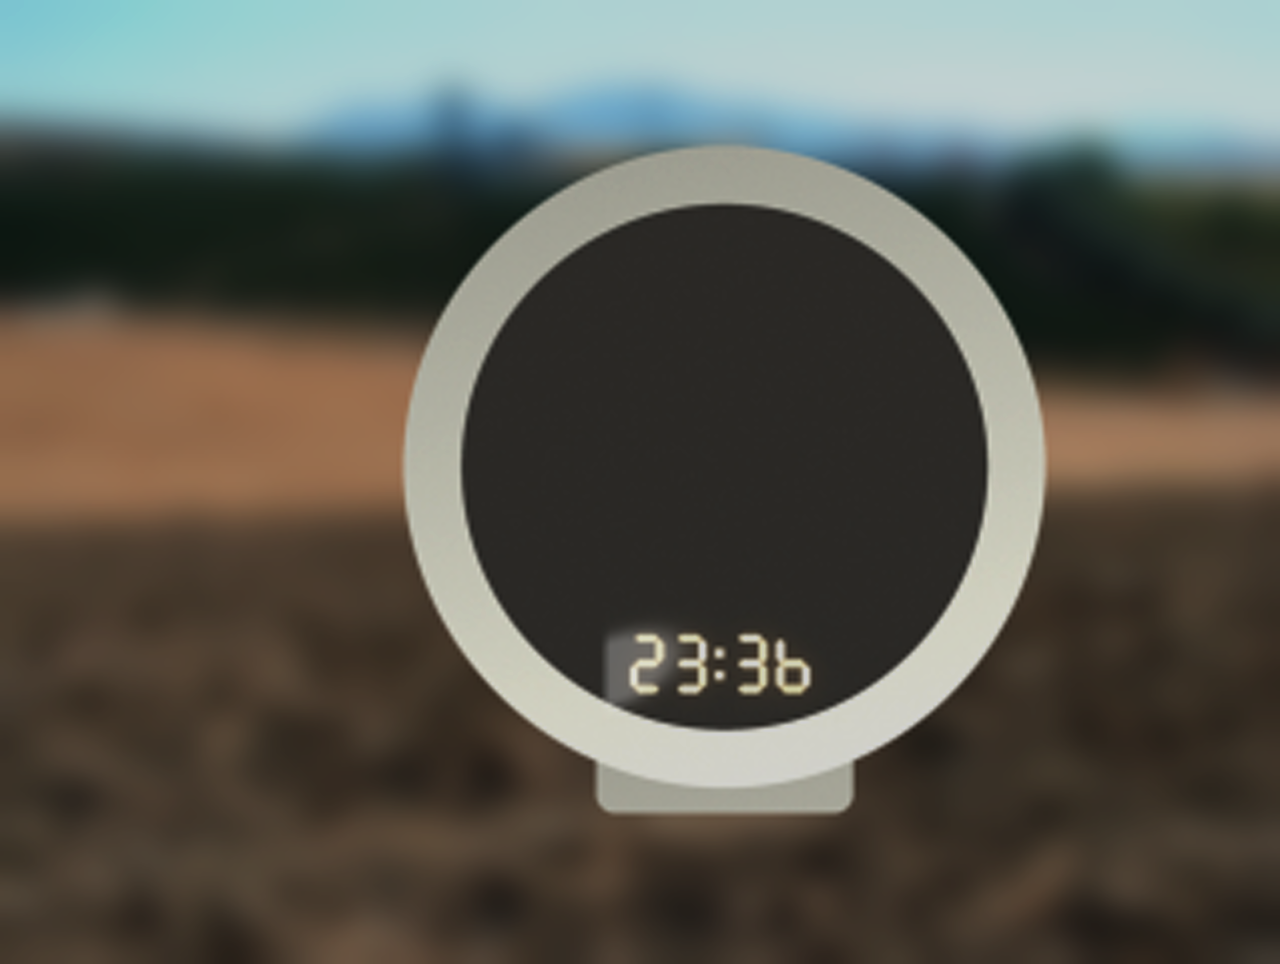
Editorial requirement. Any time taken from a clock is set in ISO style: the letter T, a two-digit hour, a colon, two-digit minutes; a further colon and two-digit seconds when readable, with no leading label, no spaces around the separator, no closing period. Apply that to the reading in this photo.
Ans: T23:36
